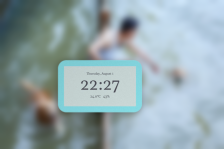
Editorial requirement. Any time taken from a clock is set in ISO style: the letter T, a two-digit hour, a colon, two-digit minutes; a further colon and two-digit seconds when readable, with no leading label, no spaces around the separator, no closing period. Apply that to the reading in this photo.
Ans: T22:27
